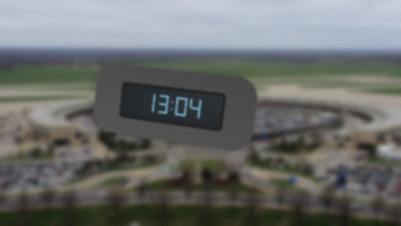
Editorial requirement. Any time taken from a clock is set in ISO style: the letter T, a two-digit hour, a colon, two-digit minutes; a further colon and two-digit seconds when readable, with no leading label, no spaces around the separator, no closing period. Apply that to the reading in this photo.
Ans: T13:04
